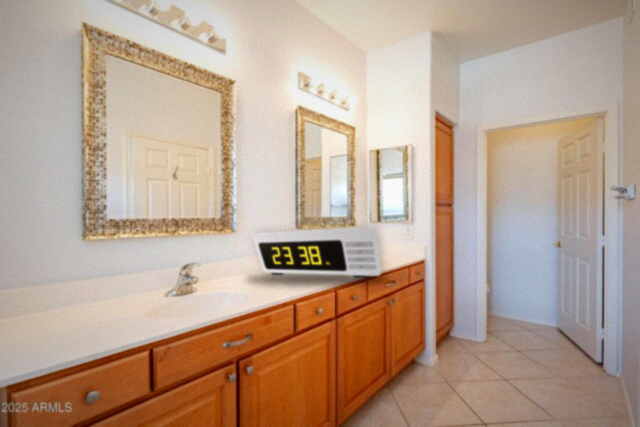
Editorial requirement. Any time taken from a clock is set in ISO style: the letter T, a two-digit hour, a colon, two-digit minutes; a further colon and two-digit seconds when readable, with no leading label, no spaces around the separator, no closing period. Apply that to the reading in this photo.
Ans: T23:38
